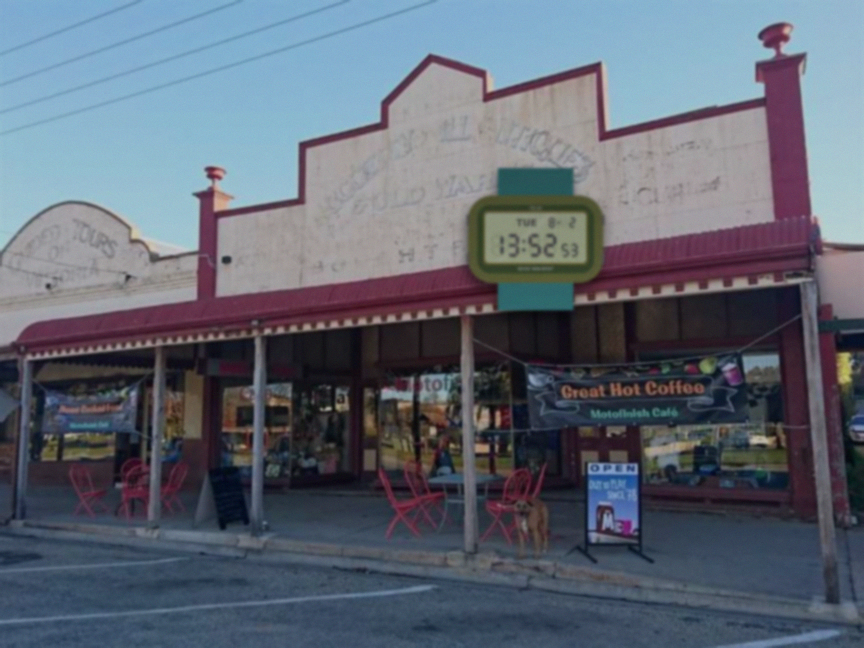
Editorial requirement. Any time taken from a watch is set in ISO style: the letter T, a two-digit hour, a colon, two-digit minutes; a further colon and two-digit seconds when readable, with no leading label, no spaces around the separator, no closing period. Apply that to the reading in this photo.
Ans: T13:52:53
